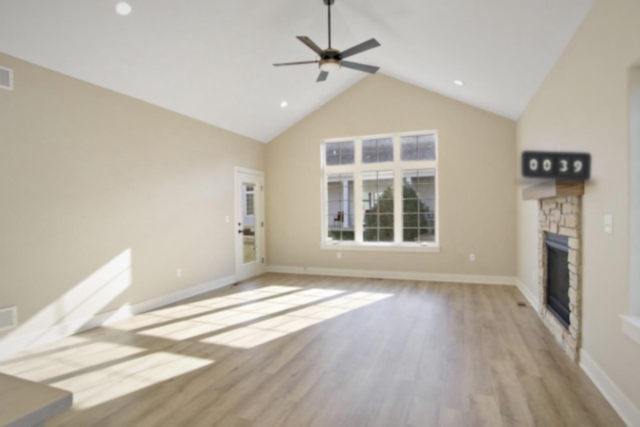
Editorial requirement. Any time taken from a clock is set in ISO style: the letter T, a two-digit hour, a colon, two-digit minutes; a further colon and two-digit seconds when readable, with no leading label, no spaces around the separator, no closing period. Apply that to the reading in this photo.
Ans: T00:39
